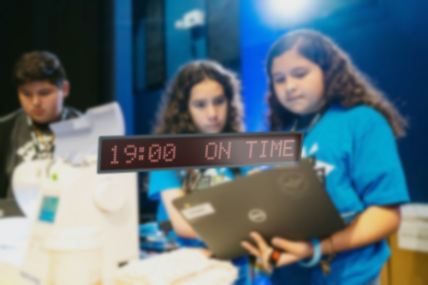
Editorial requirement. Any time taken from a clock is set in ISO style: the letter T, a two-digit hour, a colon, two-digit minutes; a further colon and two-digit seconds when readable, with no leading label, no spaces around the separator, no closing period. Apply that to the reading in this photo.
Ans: T19:00
